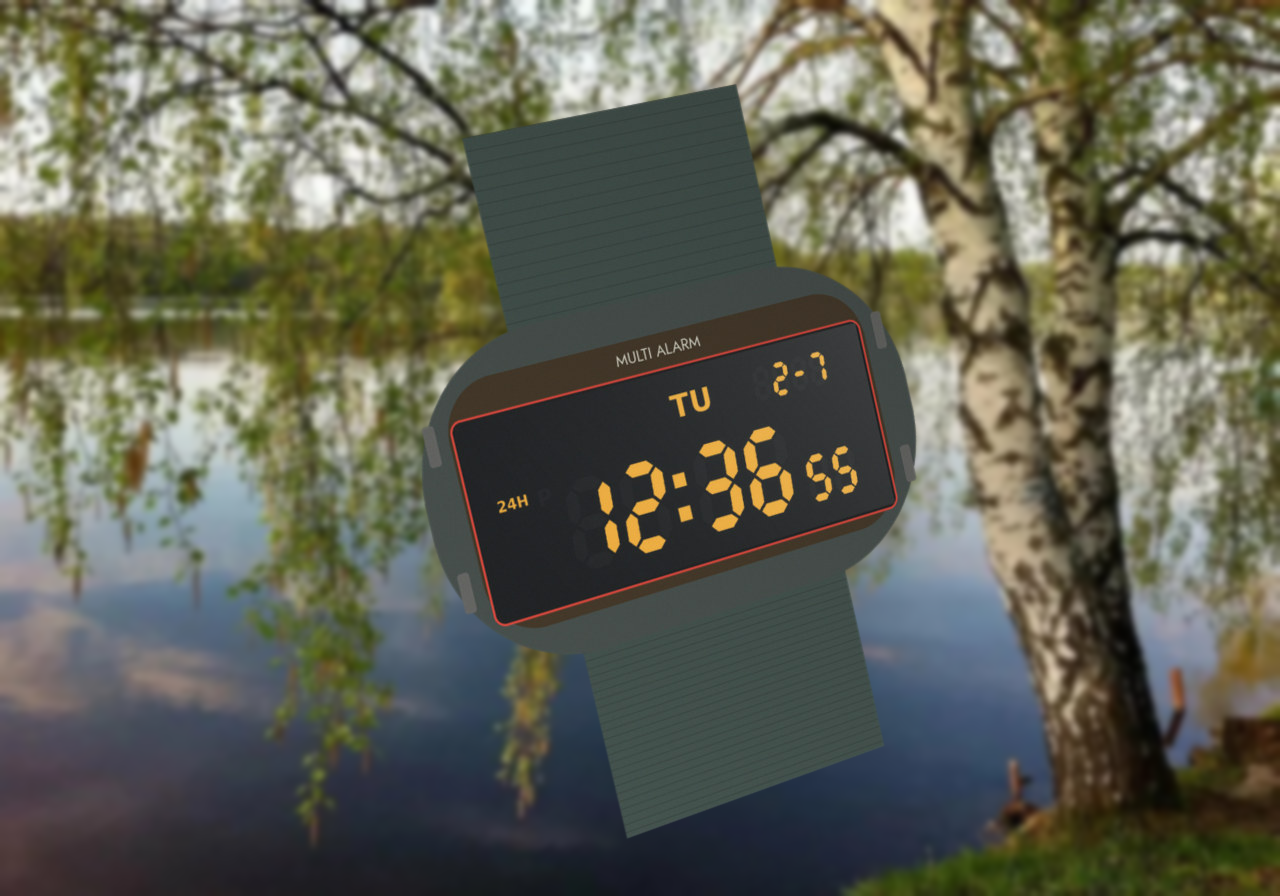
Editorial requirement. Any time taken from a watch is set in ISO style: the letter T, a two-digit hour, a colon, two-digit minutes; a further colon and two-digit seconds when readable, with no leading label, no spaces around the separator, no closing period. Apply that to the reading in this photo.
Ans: T12:36:55
